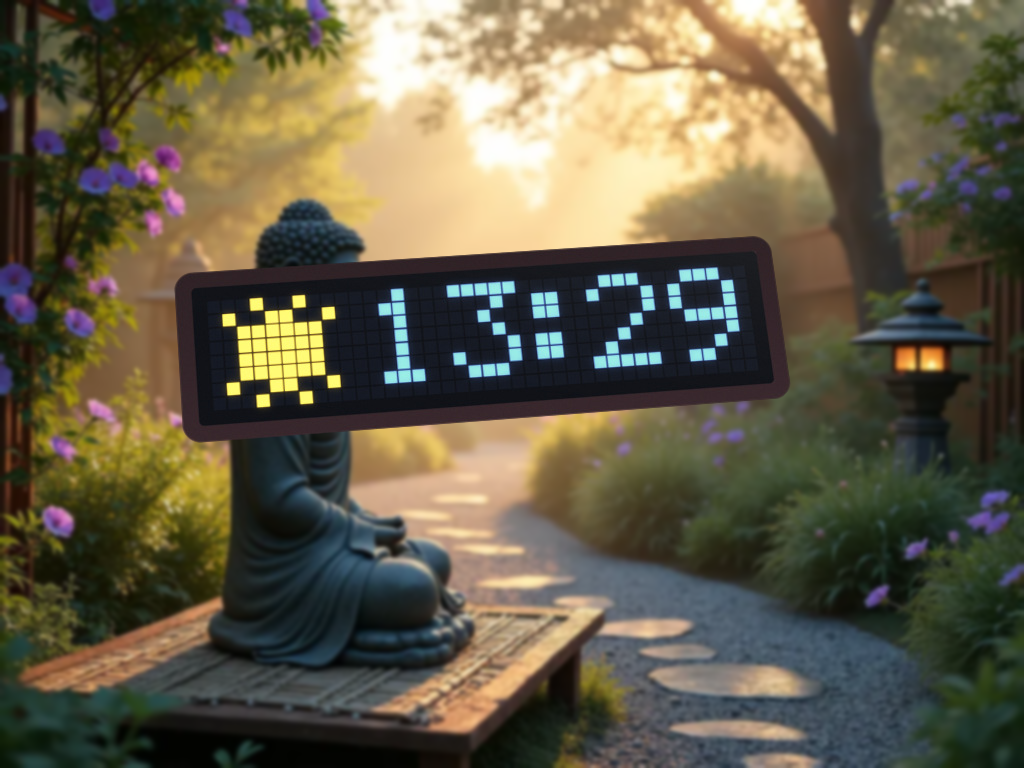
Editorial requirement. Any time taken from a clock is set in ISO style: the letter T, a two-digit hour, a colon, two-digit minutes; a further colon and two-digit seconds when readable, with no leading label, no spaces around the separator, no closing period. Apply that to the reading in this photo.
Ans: T13:29
